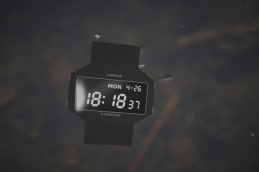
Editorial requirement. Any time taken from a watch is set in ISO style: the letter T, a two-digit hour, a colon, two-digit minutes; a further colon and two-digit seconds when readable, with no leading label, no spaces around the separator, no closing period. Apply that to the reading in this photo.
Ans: T18:18:37
